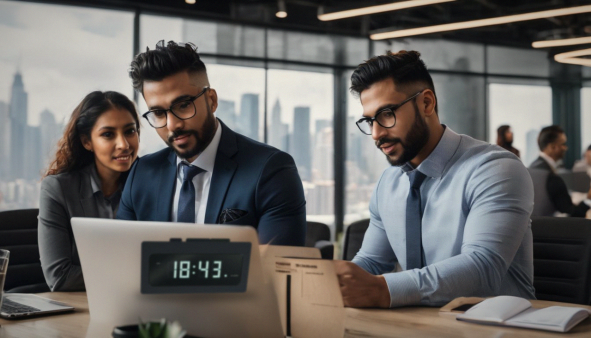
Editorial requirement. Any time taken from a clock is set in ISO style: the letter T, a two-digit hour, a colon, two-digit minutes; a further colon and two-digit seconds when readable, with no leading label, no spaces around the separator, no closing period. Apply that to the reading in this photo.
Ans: T18:43
